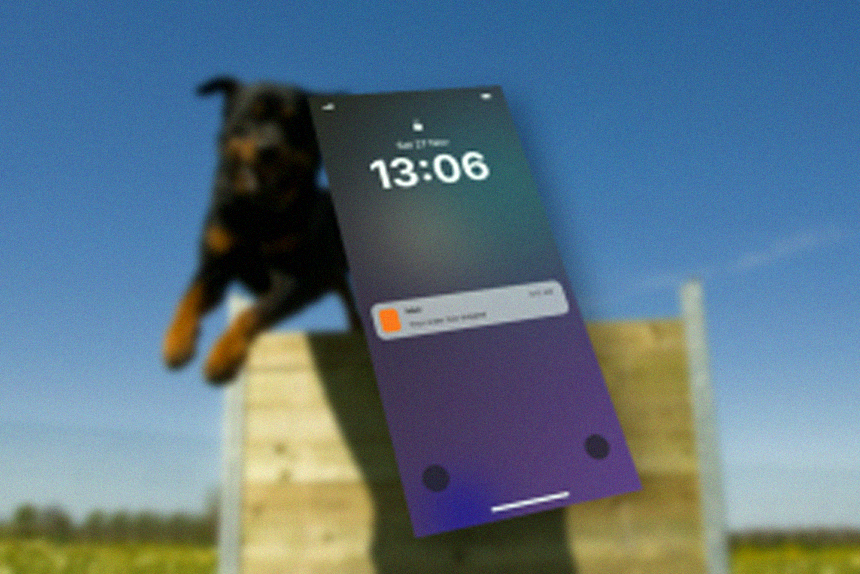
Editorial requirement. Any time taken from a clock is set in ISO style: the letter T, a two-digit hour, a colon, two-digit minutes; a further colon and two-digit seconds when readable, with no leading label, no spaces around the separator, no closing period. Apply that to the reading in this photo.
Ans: T13:06
